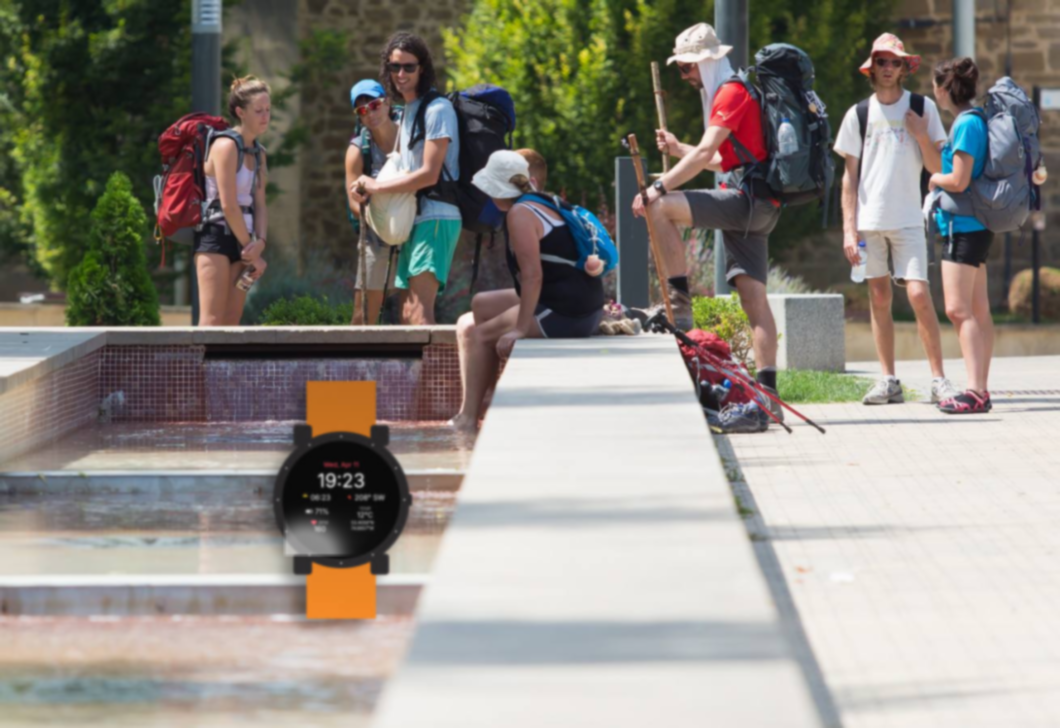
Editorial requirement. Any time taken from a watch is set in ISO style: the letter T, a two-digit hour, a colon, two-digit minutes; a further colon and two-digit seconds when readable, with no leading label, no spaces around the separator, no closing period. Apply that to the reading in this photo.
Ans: T19:23
